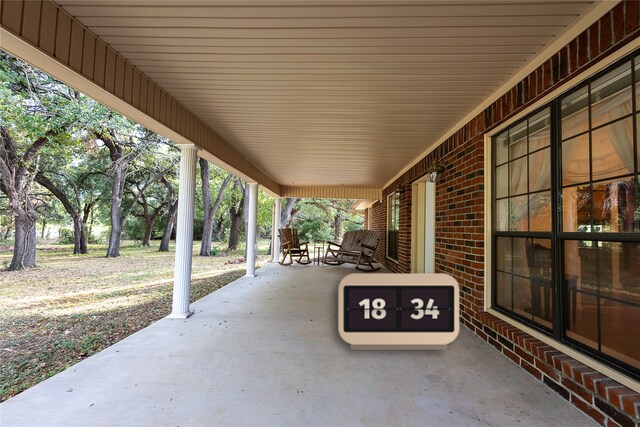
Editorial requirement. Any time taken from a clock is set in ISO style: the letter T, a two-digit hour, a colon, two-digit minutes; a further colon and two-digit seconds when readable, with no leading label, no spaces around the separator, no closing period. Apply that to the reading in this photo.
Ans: T18:34
